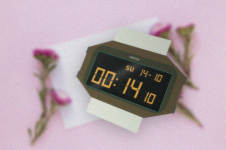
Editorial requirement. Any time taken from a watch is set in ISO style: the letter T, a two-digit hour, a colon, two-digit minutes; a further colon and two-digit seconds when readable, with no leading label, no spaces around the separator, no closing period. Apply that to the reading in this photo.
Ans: T00:14:10
